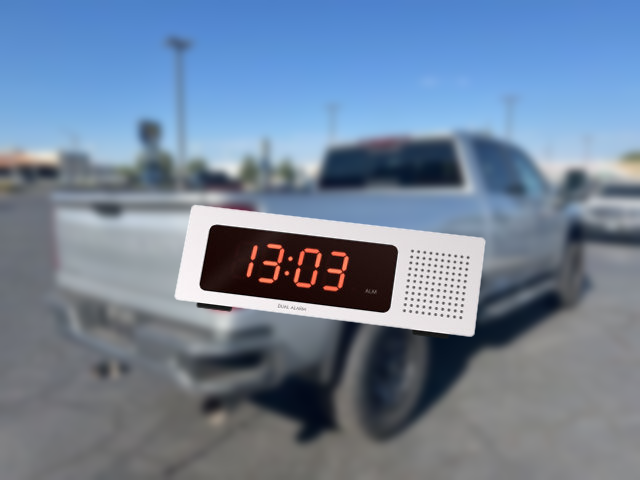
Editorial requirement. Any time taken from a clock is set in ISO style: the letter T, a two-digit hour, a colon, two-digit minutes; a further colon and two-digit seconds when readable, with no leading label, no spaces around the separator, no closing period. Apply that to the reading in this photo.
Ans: T13:03
